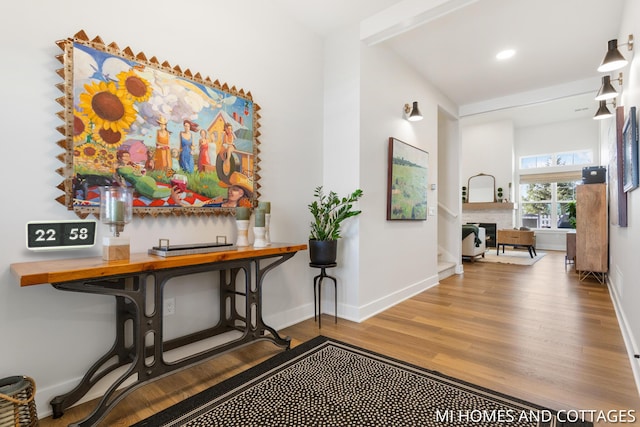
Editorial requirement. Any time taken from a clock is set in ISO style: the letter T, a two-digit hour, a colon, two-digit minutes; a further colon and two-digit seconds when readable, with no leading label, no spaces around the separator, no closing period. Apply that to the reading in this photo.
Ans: T22:58
